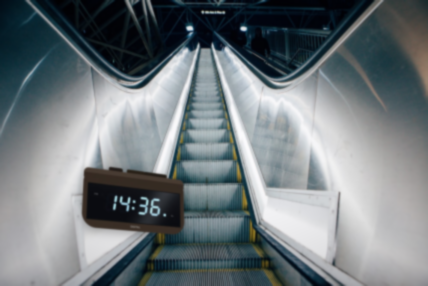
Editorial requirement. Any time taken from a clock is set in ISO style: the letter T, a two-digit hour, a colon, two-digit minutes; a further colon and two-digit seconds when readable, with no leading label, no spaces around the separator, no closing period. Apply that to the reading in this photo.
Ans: T14:36
